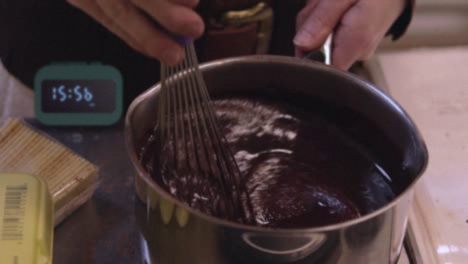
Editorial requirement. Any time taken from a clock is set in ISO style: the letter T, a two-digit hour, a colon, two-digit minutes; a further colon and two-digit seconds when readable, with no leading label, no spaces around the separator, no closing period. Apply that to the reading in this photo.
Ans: T15:56
